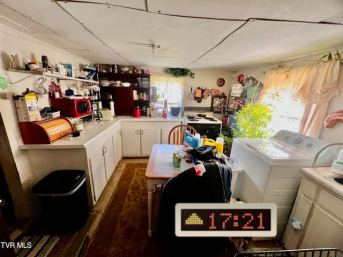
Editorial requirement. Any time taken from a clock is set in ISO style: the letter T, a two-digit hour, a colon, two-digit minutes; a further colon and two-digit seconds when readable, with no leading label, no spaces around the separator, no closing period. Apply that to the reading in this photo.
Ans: T17:21
